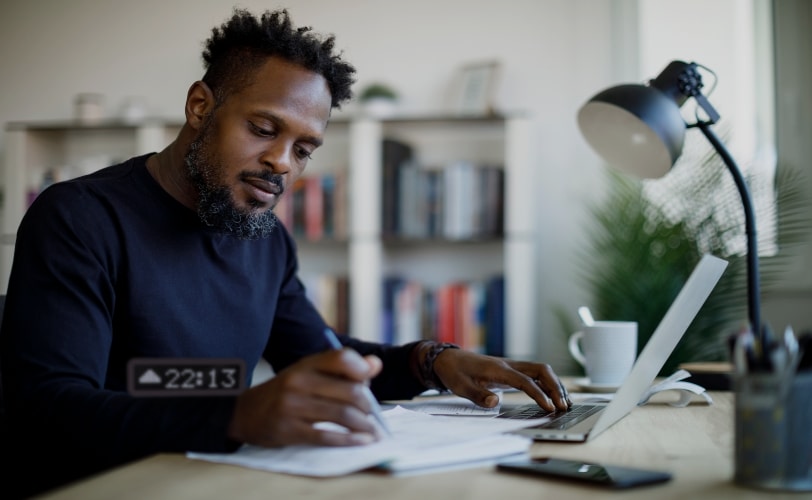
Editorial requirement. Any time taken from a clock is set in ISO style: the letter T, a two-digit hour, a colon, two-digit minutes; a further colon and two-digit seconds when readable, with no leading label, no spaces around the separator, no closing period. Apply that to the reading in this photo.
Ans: T22:13
